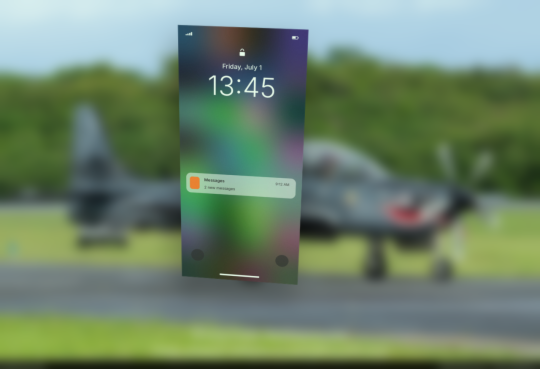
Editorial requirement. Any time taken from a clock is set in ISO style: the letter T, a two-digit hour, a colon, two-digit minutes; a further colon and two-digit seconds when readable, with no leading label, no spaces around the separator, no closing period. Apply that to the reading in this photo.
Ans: T13:45
